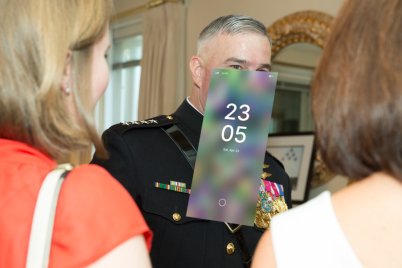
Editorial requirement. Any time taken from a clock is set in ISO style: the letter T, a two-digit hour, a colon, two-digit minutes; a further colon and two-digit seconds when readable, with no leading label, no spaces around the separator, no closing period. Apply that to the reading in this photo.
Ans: T23:05
